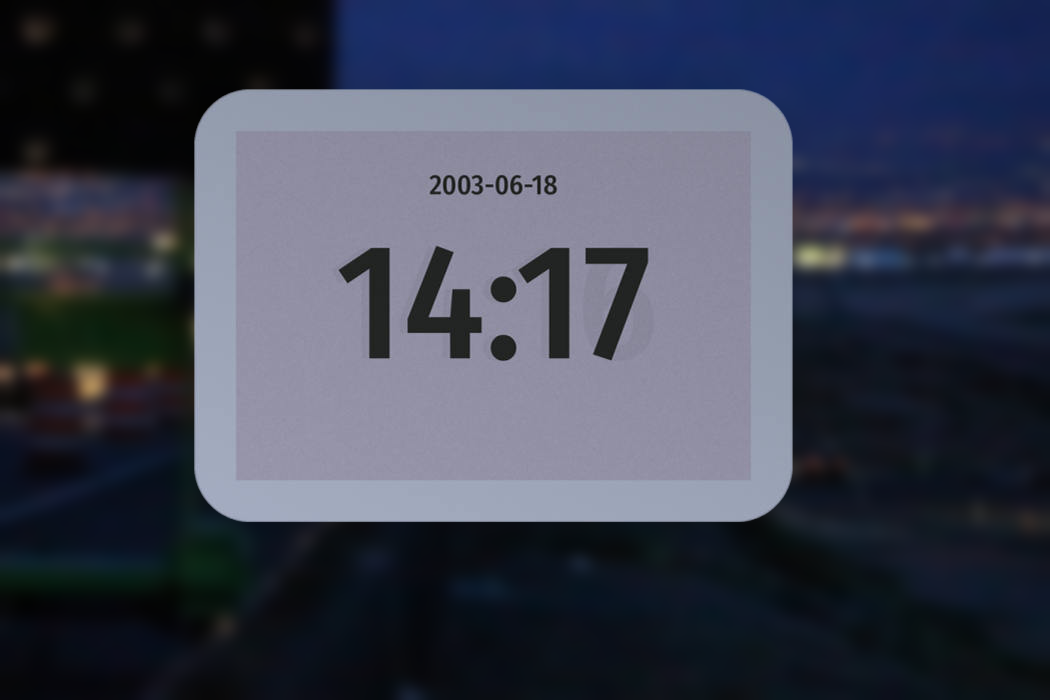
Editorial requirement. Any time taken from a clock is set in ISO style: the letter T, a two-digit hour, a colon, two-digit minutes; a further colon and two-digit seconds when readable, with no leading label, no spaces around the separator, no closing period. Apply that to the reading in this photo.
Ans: T14:17
